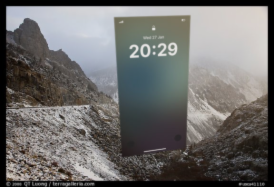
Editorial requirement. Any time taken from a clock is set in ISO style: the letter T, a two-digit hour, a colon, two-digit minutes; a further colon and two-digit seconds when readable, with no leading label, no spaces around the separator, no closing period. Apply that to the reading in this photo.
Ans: T20:29
